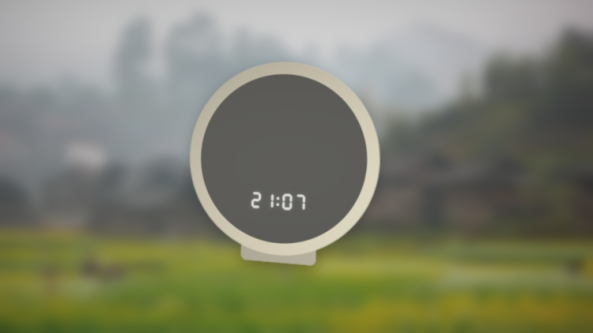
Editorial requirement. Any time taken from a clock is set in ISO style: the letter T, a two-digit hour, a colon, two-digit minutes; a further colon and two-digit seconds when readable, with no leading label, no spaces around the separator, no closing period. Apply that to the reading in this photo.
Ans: T21:07
